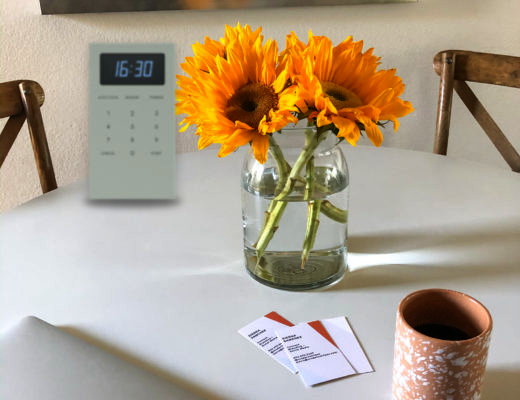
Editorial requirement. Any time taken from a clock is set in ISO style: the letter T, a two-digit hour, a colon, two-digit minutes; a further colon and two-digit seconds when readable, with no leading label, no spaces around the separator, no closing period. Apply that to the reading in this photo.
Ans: T16:30
